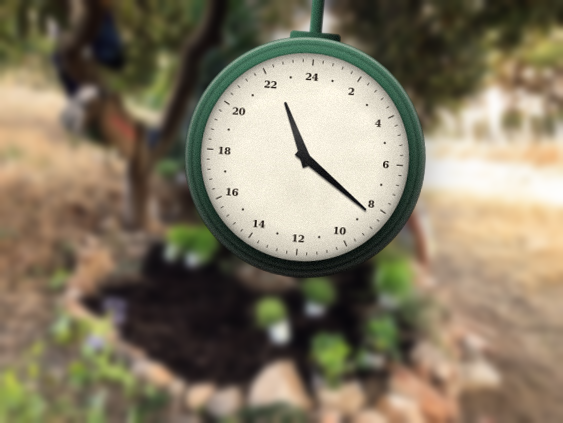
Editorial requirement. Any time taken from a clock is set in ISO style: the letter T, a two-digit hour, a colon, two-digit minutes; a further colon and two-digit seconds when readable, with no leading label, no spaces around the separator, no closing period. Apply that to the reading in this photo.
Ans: T22:21
